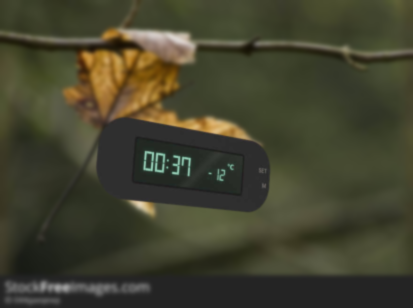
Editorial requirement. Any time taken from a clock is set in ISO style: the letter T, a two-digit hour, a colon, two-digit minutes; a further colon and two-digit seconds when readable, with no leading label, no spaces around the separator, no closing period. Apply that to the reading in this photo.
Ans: T00:37
